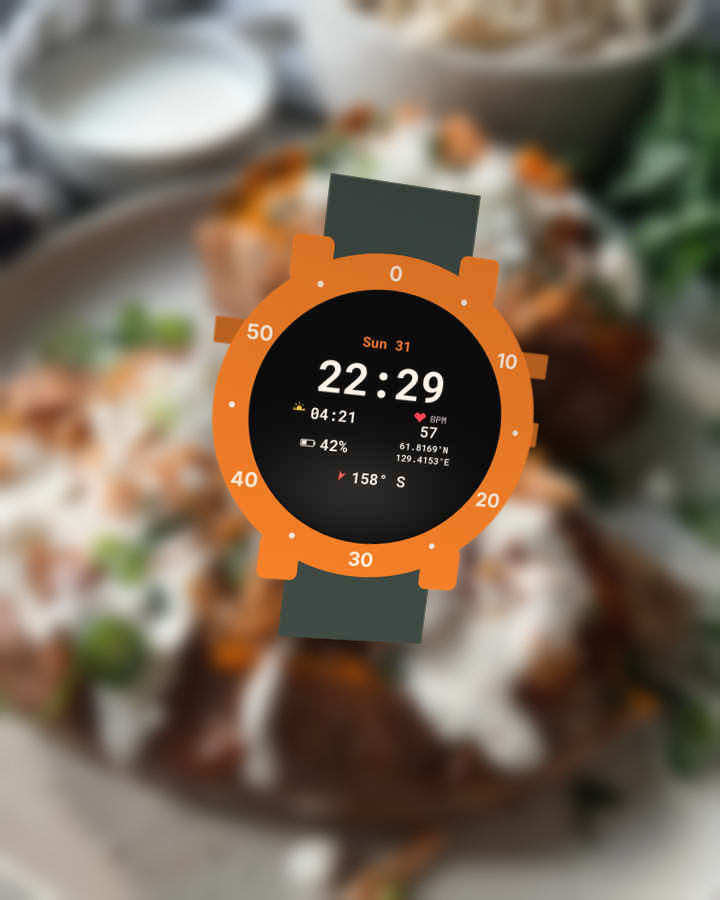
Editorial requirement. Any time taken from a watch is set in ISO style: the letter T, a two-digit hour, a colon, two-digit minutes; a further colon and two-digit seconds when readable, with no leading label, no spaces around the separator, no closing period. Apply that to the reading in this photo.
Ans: T22:29
